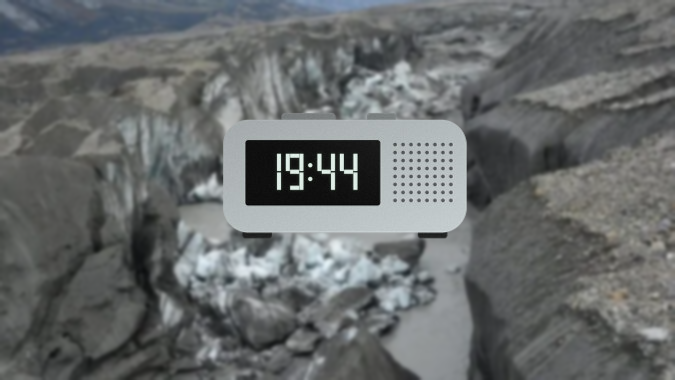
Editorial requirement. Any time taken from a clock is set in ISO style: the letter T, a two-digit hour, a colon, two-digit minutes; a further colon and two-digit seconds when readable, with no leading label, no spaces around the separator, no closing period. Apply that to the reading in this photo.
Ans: T19:44
